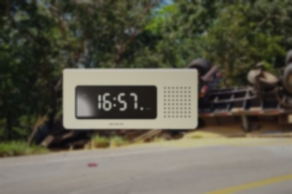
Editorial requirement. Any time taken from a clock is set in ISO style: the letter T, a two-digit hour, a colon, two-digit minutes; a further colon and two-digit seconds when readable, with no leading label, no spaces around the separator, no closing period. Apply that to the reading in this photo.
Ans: T16:57
